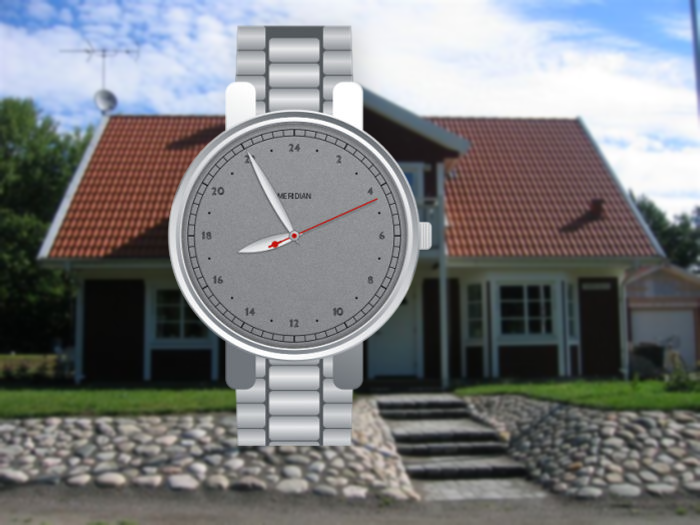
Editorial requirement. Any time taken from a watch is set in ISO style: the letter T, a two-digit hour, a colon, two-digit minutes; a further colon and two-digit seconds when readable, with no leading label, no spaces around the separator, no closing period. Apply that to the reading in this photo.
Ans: T16:55:11
